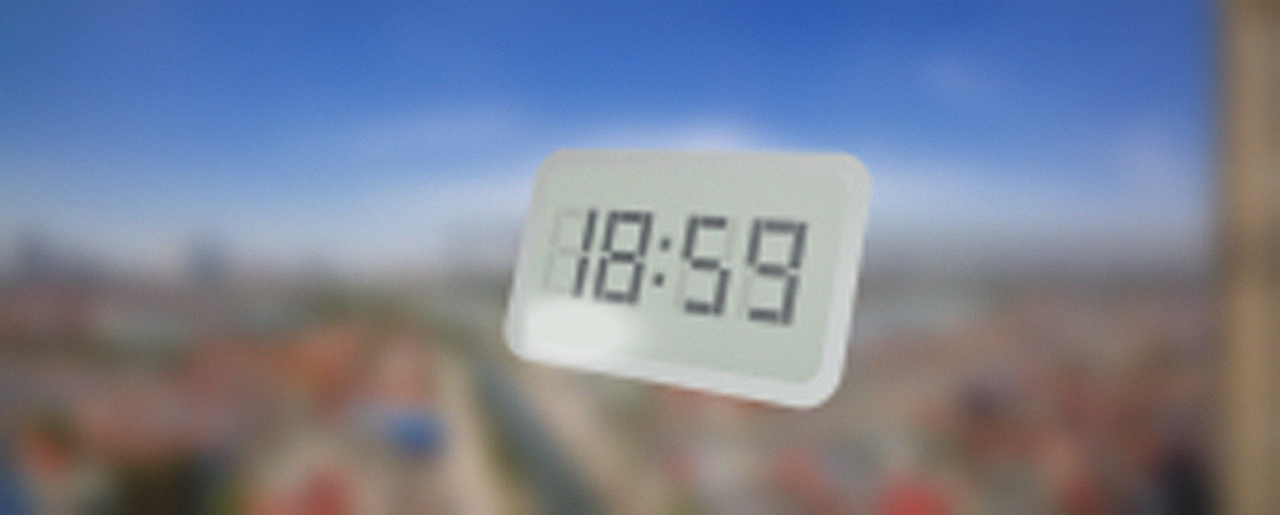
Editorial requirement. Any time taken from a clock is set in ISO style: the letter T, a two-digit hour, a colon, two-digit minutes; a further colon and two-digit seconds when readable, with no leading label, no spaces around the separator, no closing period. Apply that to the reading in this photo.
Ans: T18:59
